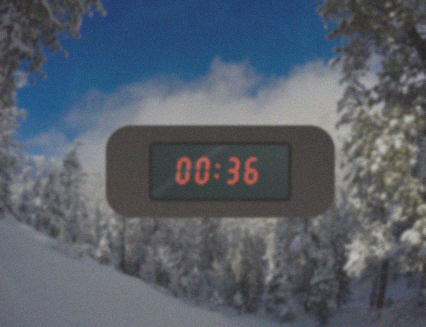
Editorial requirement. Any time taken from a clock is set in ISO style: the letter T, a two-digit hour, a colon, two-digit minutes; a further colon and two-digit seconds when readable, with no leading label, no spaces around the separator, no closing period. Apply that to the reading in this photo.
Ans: T00:36
